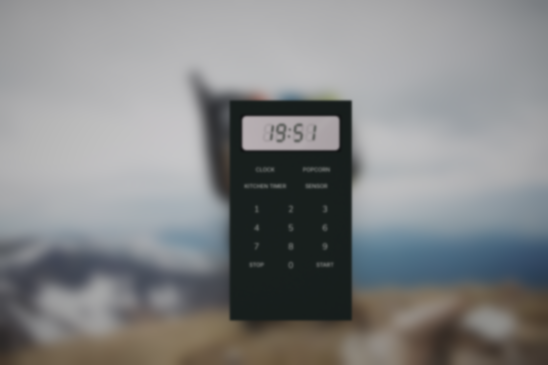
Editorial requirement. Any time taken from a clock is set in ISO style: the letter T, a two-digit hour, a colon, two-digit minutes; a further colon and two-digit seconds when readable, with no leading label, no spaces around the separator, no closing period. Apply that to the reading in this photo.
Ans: T19:51
